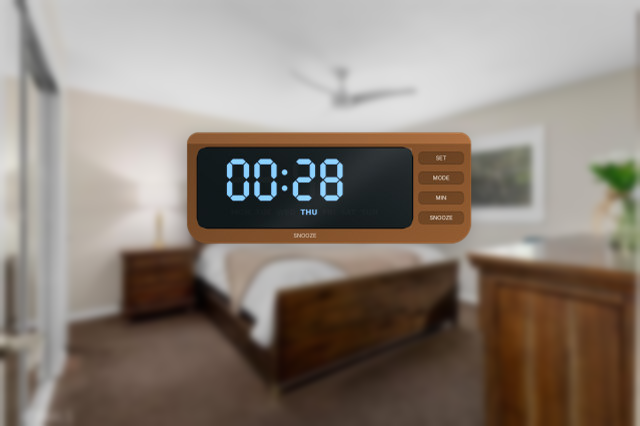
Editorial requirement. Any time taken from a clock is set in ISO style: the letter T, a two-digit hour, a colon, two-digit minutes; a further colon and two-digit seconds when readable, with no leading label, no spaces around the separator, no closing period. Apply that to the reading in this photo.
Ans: T00:28
